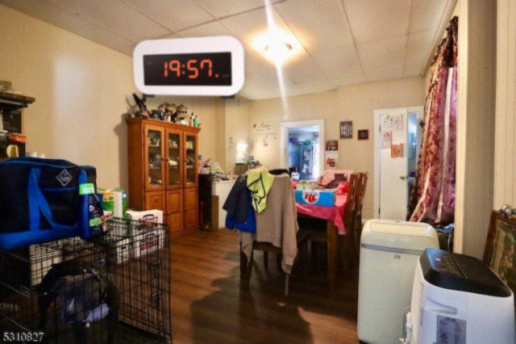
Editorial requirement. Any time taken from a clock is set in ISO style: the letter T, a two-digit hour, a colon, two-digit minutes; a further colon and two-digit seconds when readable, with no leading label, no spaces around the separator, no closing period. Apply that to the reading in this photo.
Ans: T19:57
